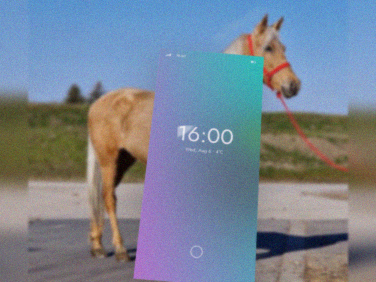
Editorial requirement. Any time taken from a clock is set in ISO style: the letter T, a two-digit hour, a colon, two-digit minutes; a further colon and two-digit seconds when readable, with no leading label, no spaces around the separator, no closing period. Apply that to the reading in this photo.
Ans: T16:00
